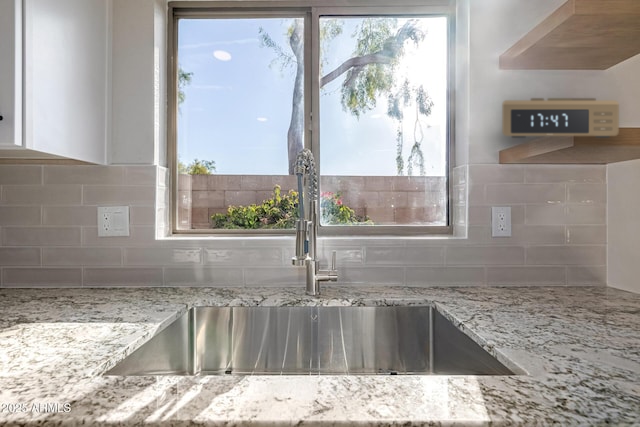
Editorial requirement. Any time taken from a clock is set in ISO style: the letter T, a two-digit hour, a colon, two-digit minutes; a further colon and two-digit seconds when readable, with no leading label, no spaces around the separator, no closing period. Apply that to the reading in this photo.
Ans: T17:47
